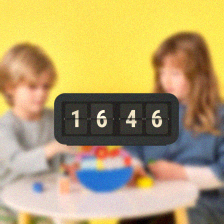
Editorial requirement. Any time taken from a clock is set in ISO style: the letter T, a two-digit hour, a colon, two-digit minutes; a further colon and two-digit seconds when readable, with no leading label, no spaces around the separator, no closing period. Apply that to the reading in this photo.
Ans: T16:46
